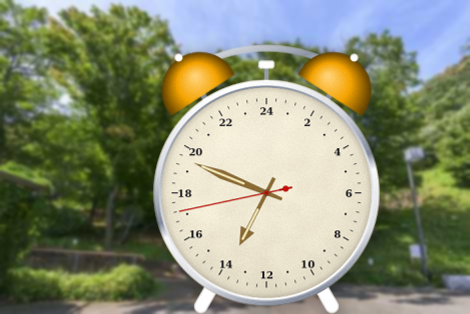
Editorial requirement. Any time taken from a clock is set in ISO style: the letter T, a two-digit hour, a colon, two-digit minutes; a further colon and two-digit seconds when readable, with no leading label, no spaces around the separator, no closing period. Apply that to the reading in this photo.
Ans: T13:48:43
